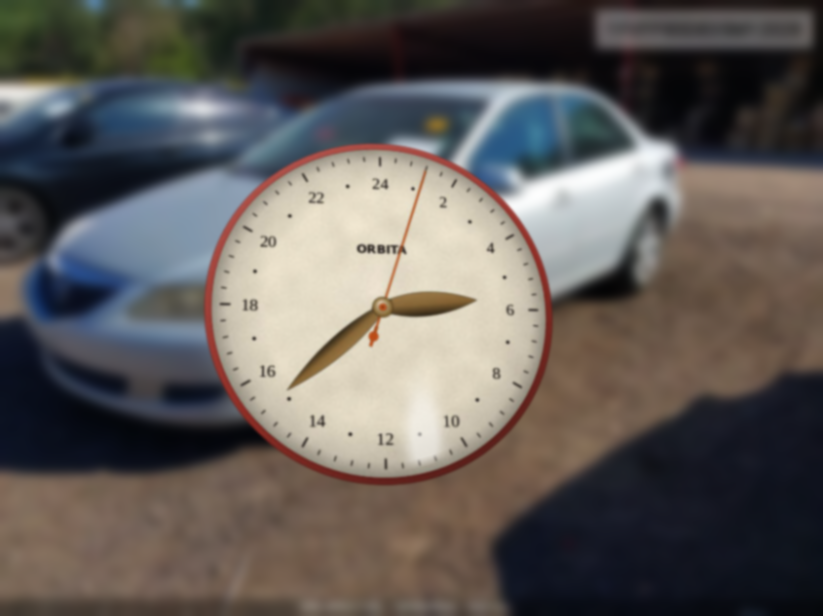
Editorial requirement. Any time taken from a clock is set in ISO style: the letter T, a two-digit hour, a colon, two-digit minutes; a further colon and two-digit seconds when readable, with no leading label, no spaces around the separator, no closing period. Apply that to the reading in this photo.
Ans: T05:38:03
